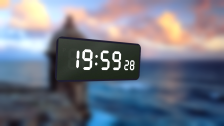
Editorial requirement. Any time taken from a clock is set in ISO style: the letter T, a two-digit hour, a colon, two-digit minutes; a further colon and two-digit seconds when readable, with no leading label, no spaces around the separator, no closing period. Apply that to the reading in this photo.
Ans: T19:59:28
